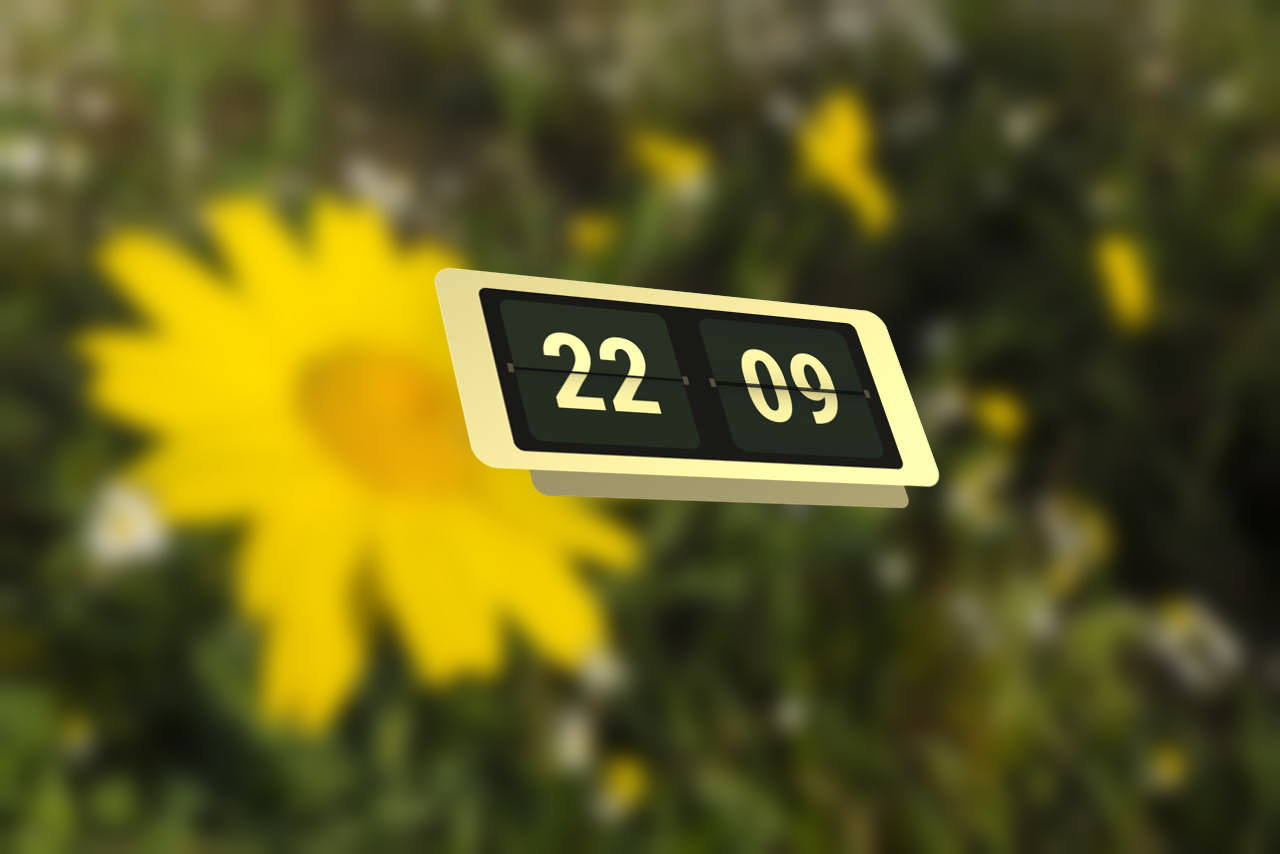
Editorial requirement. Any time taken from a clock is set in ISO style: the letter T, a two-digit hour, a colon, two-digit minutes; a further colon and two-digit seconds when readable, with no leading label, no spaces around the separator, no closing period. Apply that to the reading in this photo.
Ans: T22:09
